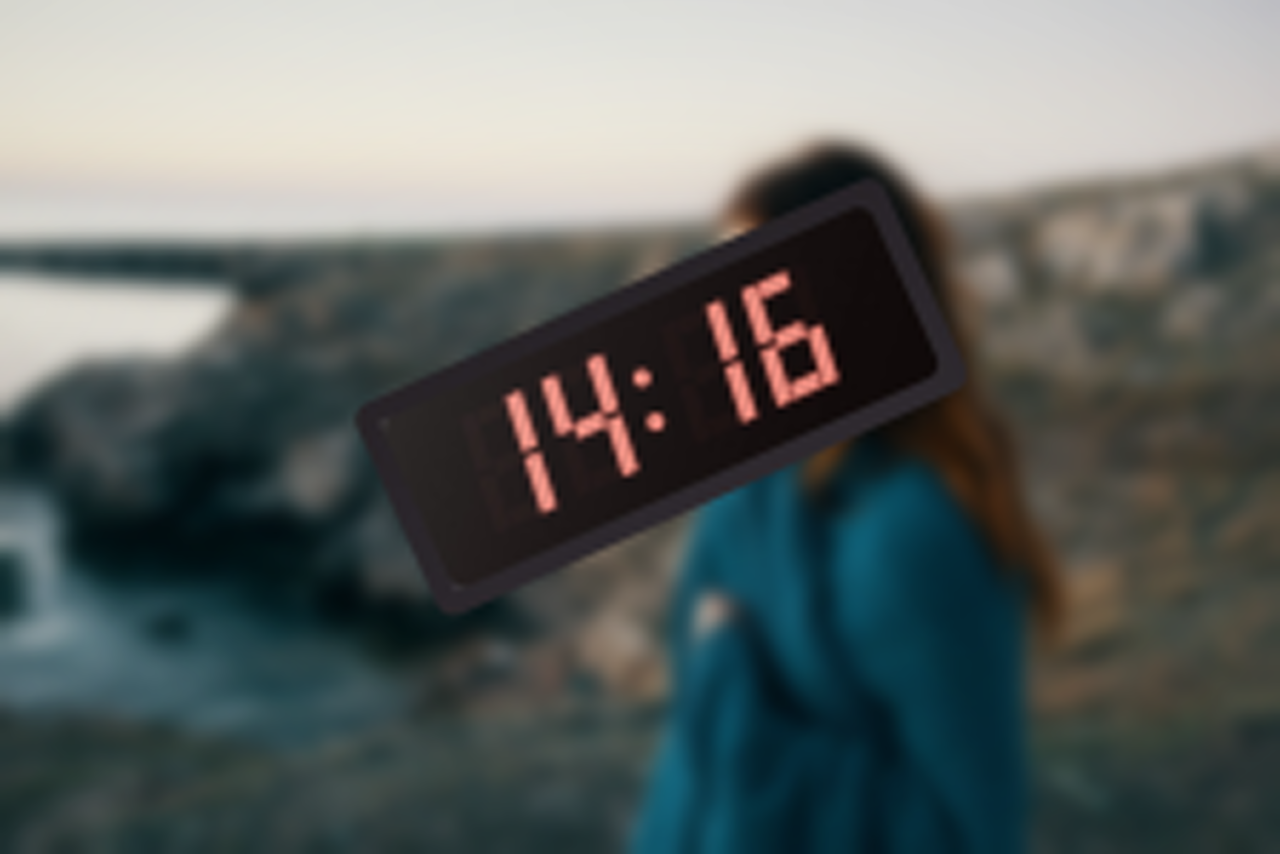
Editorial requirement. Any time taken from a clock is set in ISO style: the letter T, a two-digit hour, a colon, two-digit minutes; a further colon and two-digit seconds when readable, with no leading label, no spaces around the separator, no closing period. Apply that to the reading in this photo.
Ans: T14:16
